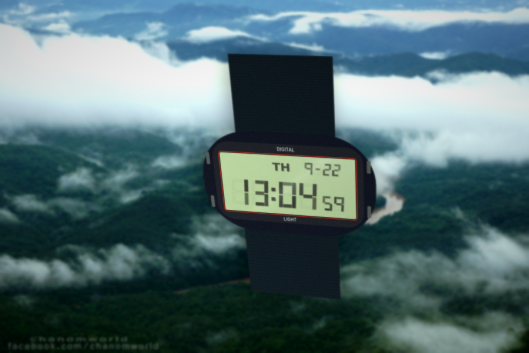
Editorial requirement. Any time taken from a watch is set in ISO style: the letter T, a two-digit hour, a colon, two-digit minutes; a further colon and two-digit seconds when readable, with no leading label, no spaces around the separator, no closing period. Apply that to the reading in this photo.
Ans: T13:04:59
